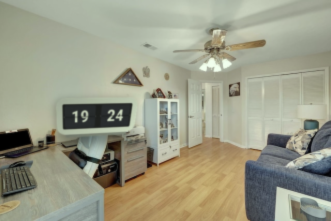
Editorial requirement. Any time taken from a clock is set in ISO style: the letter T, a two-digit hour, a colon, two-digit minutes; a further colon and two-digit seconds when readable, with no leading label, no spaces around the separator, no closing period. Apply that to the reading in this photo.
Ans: T19:24
